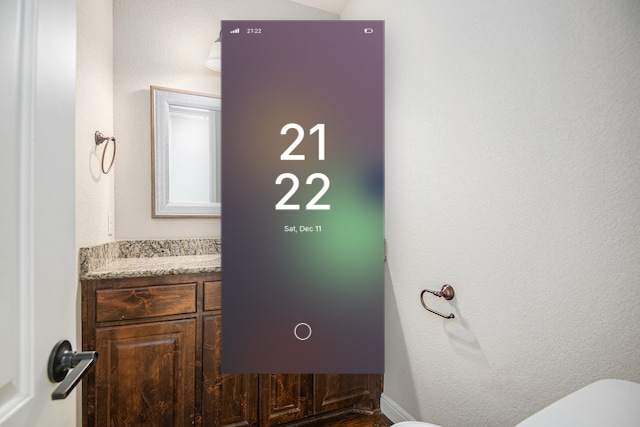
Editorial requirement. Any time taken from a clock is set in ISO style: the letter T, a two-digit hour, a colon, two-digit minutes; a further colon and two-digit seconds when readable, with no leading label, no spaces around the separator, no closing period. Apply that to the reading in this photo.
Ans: T21:22
